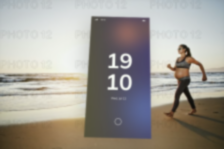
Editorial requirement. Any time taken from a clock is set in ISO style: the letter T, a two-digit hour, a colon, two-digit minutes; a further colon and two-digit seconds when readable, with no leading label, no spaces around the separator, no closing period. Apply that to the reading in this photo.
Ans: T19:10
